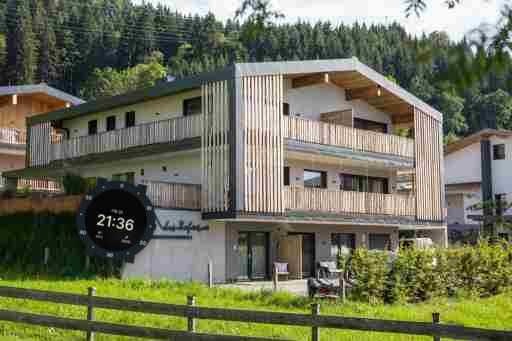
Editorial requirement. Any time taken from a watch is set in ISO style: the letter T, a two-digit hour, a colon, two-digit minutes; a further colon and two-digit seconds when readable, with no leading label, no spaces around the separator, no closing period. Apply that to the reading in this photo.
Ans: T21:36
